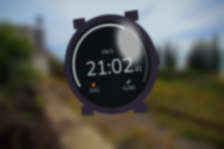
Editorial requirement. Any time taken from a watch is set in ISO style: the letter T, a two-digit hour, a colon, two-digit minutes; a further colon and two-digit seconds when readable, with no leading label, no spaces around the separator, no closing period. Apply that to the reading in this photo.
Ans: T21:02
